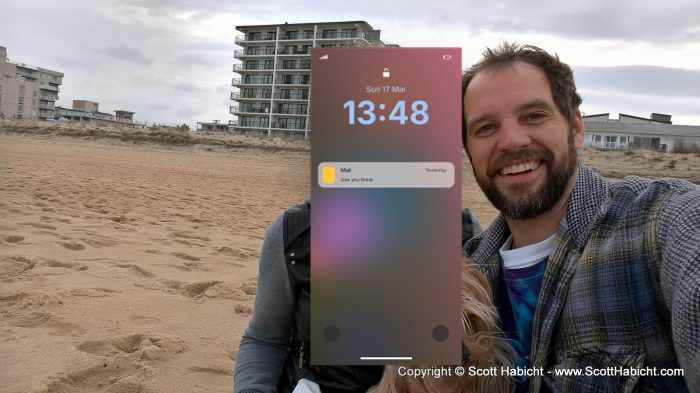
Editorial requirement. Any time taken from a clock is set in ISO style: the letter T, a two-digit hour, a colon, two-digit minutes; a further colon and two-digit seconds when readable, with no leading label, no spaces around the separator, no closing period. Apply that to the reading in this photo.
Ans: T13:48
